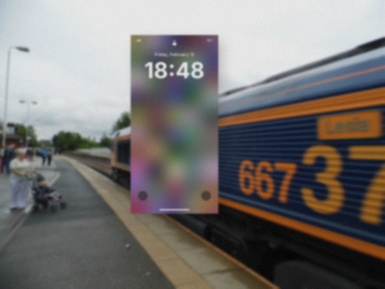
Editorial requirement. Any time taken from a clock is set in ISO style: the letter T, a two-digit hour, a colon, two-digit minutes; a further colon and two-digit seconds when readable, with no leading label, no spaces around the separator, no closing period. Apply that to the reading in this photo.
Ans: T18:48
